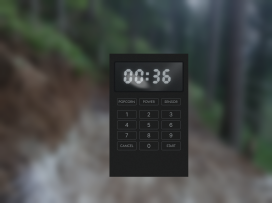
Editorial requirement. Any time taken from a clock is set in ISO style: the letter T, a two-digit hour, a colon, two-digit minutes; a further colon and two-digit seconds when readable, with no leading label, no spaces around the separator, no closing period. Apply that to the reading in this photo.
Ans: T00:36
